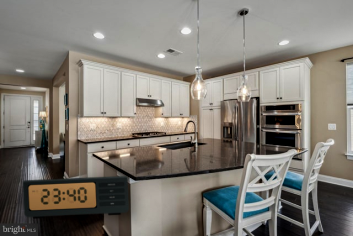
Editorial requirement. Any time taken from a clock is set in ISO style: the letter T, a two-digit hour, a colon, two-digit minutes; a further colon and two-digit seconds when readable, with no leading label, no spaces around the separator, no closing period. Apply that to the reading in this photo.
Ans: T23:40
